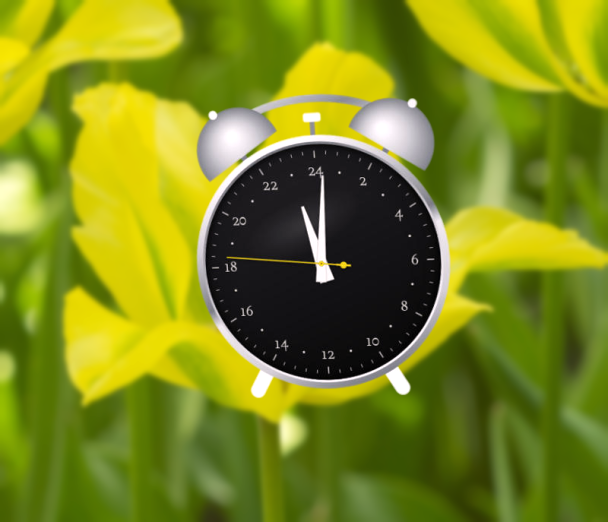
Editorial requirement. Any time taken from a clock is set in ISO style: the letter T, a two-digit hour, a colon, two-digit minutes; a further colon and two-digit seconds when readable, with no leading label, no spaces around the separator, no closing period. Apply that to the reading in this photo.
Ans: T23:00:46
